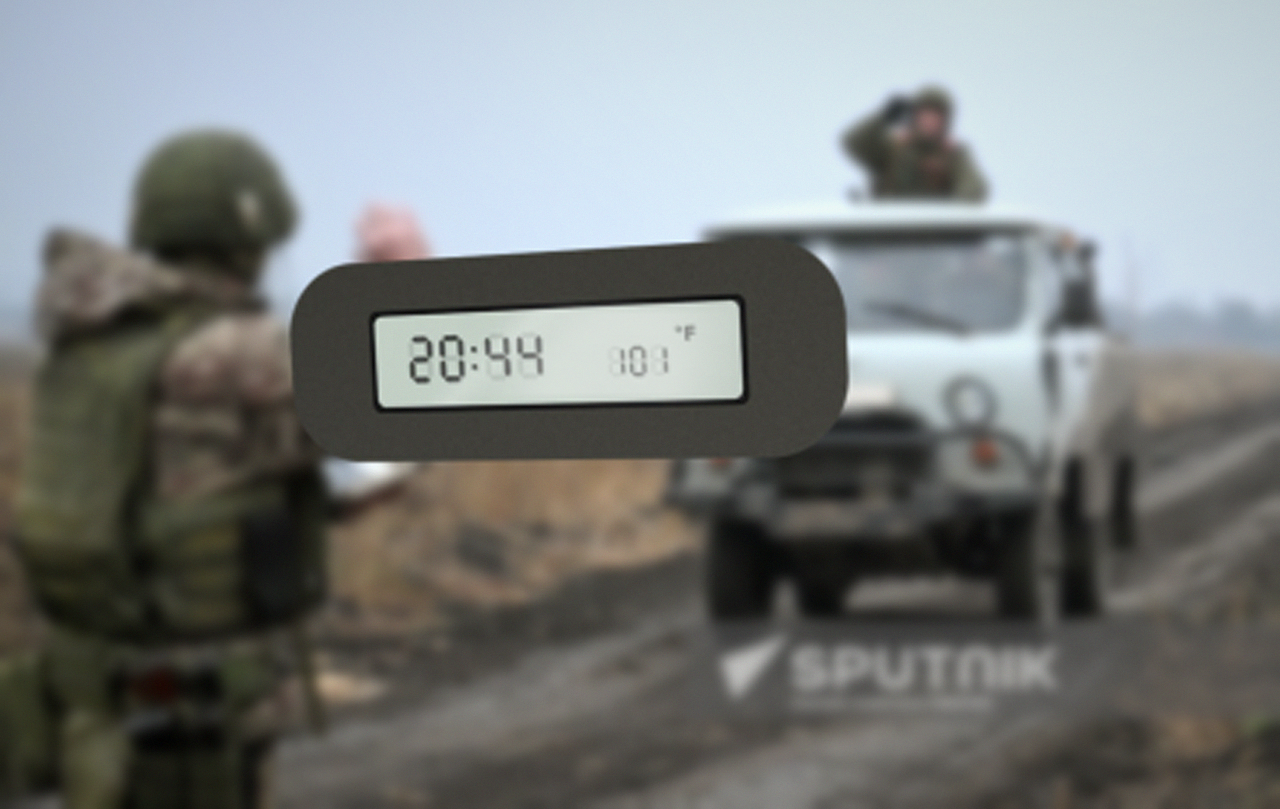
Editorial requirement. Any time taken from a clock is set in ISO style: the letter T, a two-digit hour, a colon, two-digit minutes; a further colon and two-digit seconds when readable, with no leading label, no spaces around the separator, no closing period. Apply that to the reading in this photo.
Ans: T20:44
